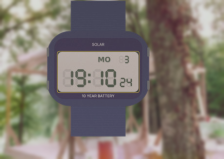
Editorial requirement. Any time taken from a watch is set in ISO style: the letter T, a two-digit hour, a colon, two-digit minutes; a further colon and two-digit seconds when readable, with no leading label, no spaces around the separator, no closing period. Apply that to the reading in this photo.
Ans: T19:10:24
